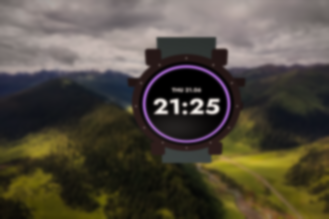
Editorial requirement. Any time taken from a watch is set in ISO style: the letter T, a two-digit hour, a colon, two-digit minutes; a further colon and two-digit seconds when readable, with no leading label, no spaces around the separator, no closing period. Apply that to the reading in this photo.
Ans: T21:25
